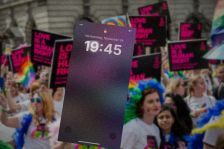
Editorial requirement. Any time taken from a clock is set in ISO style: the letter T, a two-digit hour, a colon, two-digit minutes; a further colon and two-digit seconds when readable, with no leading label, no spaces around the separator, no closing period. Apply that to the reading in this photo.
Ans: T19:45
